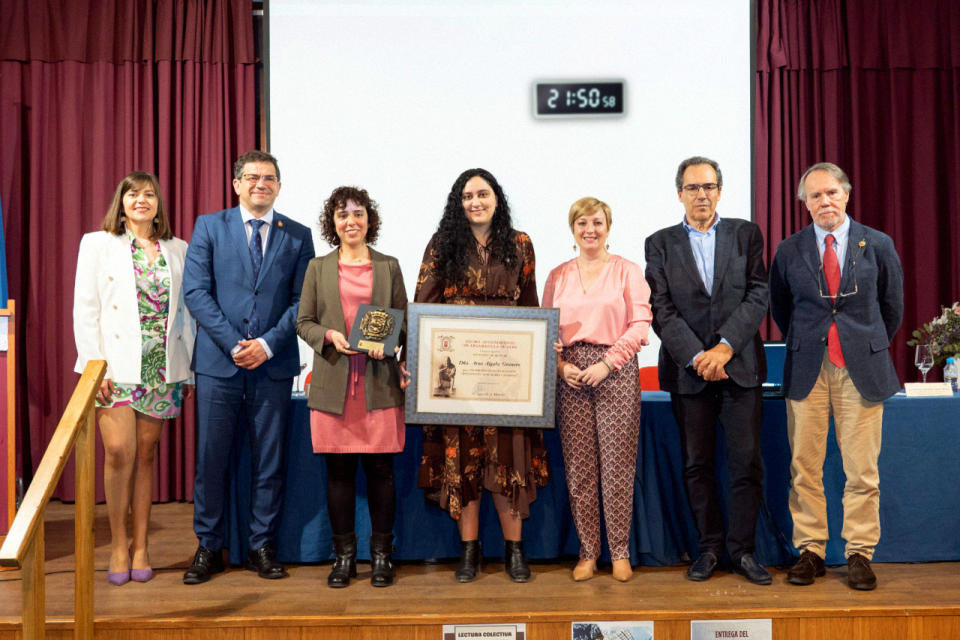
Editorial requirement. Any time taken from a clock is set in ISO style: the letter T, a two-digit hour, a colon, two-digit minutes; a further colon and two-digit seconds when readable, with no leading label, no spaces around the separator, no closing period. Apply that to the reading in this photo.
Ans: T21:50
